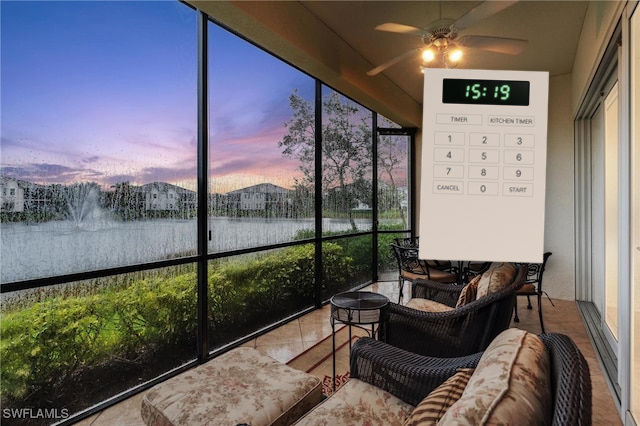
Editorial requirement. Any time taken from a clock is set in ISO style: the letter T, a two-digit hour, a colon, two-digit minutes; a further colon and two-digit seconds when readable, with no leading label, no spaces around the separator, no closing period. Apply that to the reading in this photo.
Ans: T15:19
